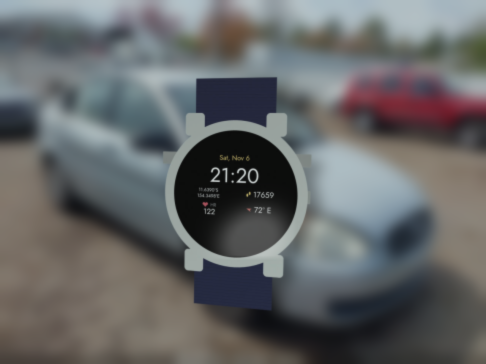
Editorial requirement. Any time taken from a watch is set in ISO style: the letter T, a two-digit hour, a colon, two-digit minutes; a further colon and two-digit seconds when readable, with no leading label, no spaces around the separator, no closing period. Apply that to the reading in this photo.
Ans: T21:20
